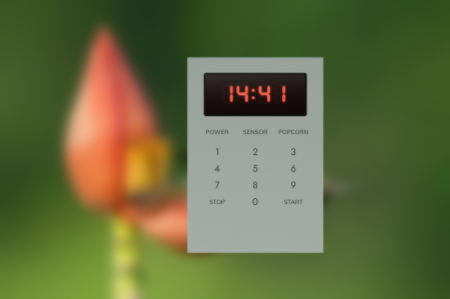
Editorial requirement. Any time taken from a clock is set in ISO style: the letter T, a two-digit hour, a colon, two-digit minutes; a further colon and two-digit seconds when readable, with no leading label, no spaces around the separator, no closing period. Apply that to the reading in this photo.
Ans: T14:41
